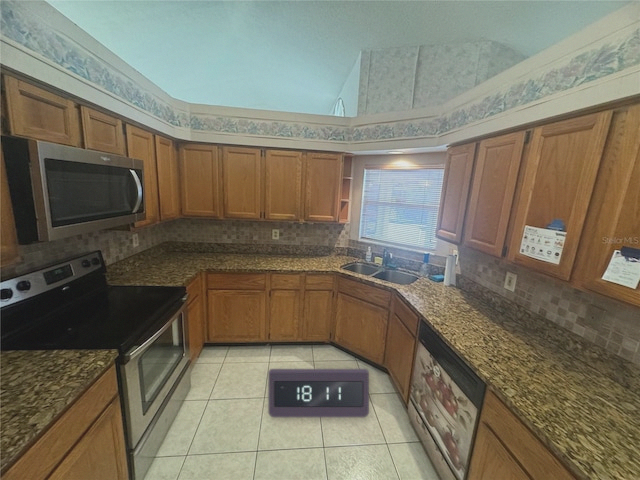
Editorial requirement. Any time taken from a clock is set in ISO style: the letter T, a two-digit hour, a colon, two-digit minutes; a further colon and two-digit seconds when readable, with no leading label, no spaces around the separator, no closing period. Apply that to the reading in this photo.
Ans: T18:11
